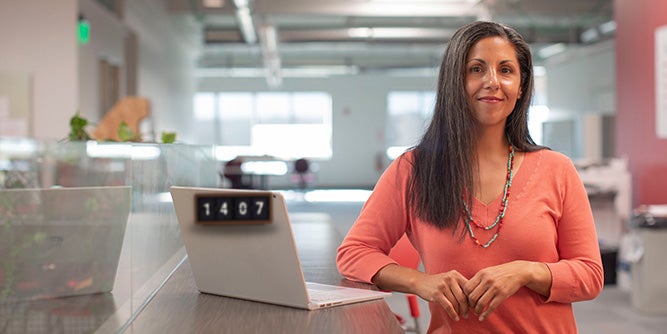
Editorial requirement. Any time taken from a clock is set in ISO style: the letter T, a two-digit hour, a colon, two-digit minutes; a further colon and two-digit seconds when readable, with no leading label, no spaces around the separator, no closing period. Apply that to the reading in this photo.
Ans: T14:07
